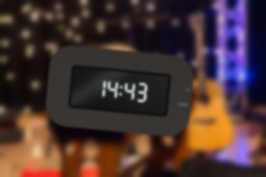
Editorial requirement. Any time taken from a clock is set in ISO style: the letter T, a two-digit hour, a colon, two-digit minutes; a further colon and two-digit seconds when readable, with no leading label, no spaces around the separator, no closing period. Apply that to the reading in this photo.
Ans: T14:43
